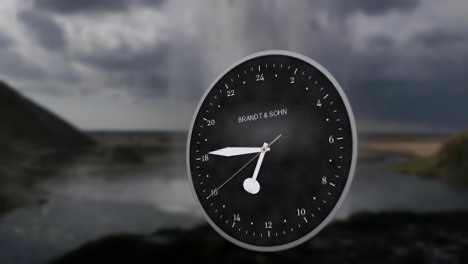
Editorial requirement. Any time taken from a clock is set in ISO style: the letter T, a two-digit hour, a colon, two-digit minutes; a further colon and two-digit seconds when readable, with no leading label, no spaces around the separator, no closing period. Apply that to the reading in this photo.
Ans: T13:45:40
